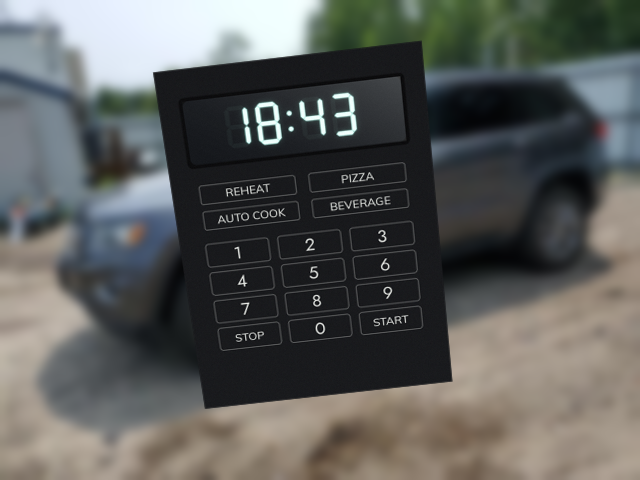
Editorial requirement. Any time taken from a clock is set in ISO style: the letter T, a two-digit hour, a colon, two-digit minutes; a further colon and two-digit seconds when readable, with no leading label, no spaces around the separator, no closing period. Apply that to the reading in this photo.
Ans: T18:43
